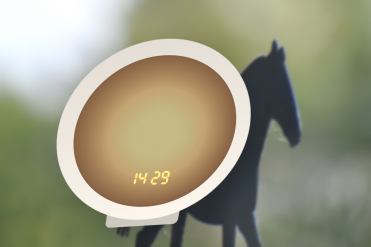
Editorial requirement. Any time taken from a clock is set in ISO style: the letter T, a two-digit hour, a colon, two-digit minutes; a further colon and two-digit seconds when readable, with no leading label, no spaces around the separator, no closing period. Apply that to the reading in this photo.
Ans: T14:29
